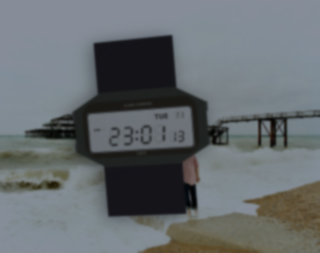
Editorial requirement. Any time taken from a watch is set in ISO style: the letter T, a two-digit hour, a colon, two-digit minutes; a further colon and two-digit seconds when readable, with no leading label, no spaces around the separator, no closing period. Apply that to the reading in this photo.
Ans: T23:01
